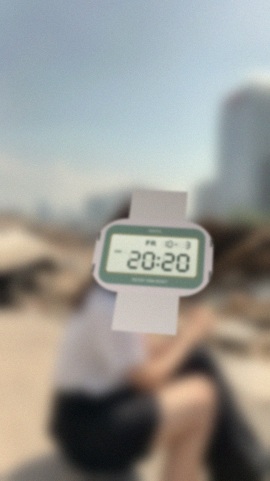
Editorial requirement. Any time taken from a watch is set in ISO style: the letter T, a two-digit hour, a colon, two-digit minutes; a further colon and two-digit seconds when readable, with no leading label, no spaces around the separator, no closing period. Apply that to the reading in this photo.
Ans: T20:20
